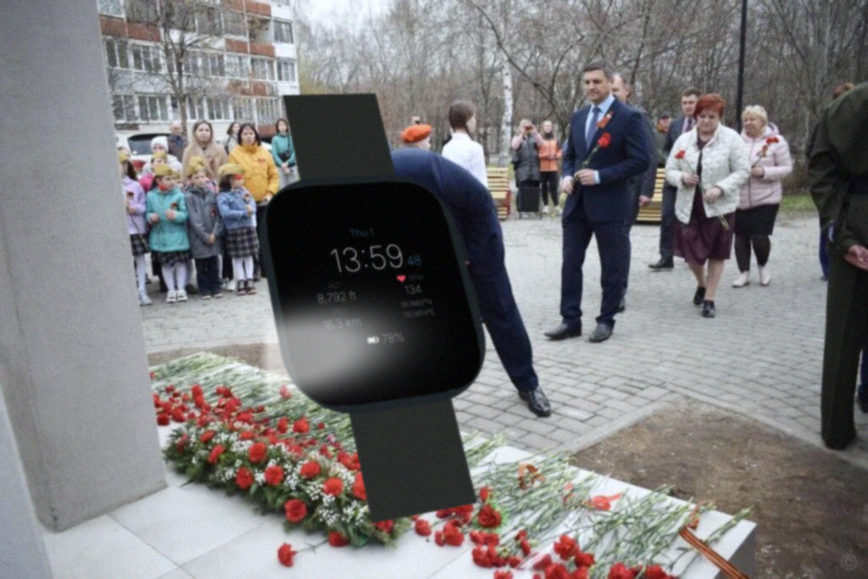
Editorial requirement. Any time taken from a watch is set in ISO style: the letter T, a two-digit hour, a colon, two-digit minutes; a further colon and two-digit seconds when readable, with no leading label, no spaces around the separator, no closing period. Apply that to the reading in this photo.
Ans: T13:59:48
